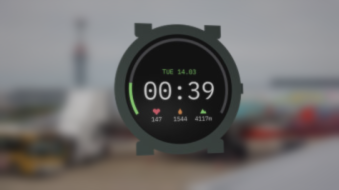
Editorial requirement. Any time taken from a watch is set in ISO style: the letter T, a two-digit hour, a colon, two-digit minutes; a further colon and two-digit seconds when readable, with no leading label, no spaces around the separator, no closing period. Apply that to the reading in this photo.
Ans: T00:39
